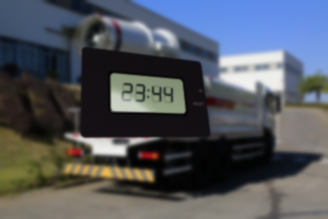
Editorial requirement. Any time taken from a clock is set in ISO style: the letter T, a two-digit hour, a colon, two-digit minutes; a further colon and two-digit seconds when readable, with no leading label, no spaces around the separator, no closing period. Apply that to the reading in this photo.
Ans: T23:44
